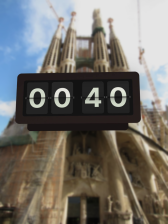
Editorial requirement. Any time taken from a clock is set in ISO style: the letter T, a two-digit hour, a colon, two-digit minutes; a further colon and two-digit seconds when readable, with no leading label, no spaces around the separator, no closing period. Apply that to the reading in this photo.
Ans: T00:40
